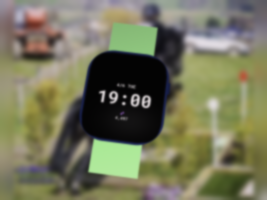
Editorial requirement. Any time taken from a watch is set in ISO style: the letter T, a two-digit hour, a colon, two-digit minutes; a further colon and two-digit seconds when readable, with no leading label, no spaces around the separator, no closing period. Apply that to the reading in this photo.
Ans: T19:00
